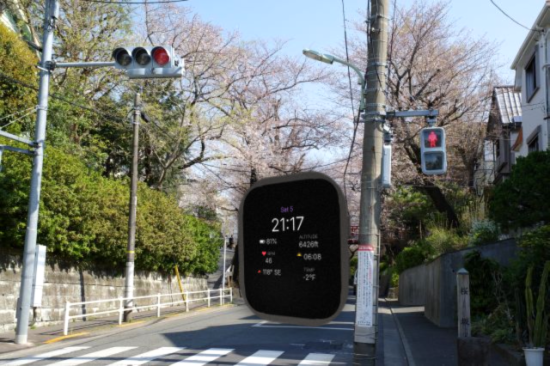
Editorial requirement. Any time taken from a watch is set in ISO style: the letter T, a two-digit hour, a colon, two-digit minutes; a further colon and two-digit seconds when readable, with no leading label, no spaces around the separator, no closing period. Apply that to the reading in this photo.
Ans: T21:17
